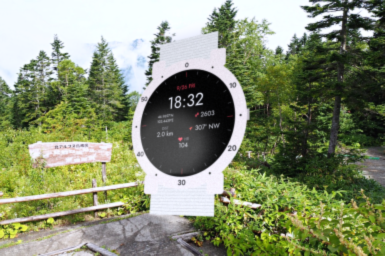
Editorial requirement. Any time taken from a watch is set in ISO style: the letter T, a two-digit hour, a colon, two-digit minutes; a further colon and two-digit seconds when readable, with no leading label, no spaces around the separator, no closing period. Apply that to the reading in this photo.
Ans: T18:32
